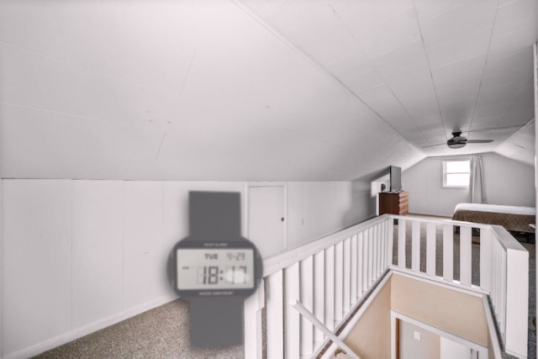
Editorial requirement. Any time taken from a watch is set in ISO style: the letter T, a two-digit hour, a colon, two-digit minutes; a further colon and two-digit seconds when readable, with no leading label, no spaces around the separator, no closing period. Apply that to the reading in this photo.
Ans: T18:17
